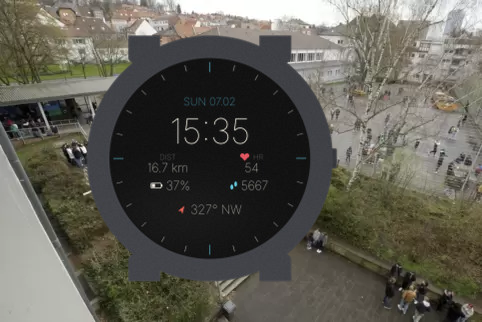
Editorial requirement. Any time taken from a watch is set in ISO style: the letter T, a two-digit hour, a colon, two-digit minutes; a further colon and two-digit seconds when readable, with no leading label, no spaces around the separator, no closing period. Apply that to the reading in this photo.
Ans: T15:35
